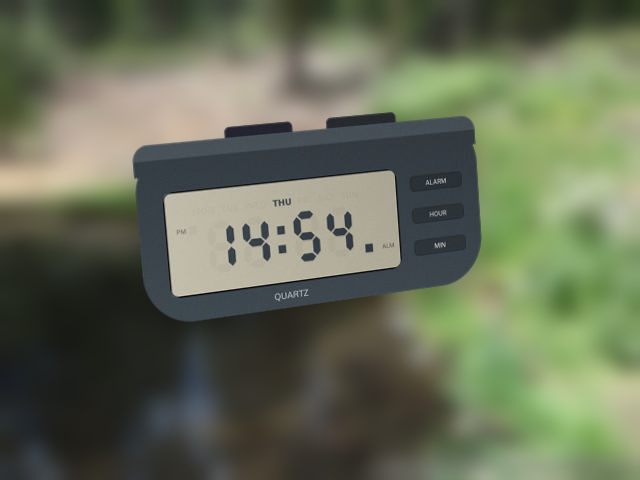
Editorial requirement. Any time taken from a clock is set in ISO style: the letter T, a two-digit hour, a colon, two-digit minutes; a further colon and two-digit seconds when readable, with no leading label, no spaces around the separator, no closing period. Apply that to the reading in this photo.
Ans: T14:54
